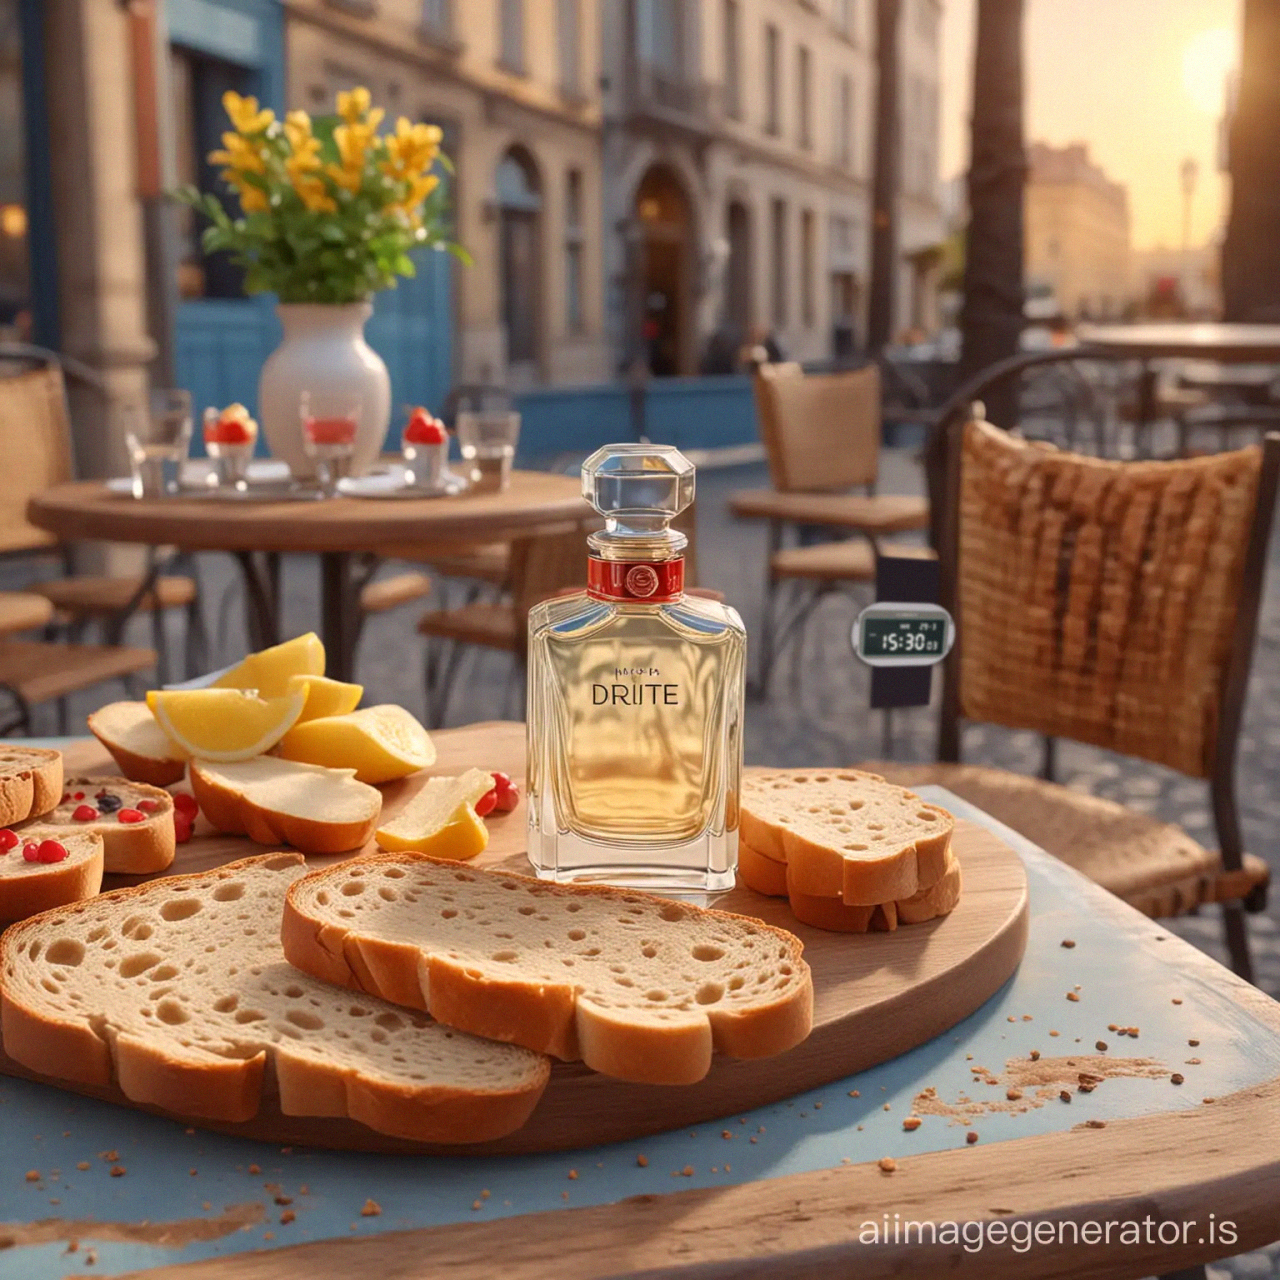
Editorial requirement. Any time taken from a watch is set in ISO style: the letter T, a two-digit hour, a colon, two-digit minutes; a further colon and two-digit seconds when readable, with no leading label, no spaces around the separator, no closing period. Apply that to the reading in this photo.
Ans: T15:30
